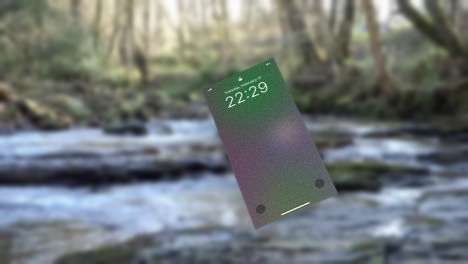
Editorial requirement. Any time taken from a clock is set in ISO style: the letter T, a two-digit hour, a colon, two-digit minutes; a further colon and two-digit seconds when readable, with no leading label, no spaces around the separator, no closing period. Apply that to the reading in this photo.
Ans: T22:29
